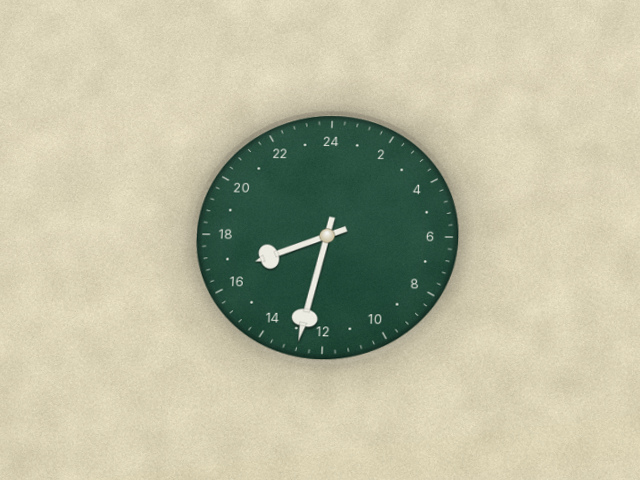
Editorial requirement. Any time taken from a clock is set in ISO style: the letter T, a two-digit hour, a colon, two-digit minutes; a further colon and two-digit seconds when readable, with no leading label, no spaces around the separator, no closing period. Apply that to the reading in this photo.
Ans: T16:32
